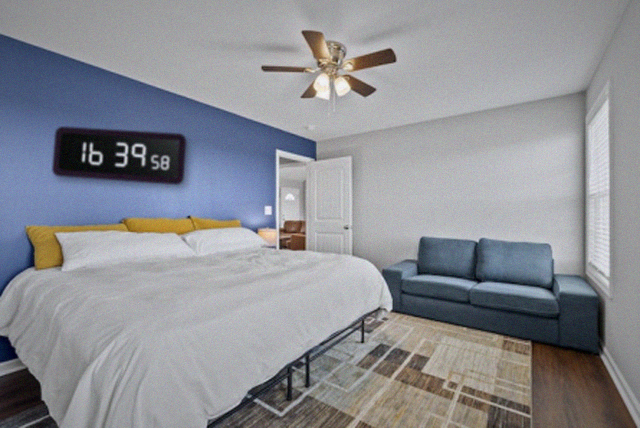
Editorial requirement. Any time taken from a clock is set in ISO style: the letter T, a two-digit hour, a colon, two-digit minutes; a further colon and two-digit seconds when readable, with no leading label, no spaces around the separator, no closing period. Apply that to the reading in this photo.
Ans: T16:39:58
